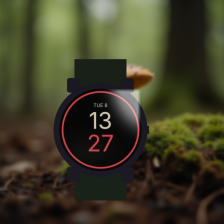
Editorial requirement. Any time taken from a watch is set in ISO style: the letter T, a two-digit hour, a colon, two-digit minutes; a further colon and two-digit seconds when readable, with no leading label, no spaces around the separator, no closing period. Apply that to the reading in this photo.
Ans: T13:27
